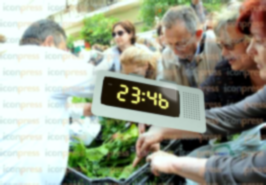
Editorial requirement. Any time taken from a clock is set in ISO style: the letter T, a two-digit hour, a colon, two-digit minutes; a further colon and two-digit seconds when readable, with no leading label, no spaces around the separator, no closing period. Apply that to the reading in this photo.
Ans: T23:46
